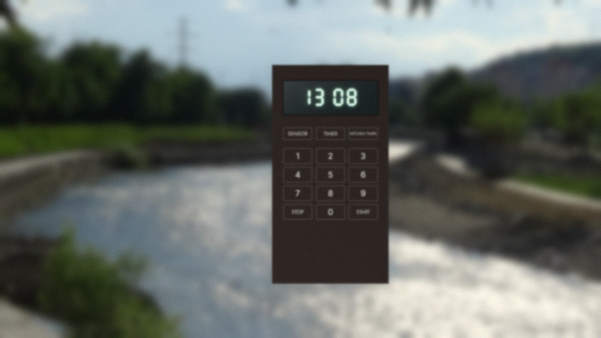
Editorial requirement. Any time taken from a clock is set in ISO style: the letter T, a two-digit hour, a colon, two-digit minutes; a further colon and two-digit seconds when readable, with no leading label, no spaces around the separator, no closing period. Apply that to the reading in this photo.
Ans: T13:08
